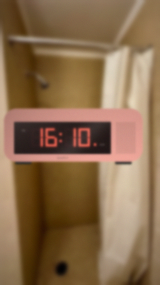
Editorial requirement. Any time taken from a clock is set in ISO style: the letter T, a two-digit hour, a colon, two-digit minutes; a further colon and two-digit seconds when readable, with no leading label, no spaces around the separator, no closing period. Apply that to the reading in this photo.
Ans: T16:10
